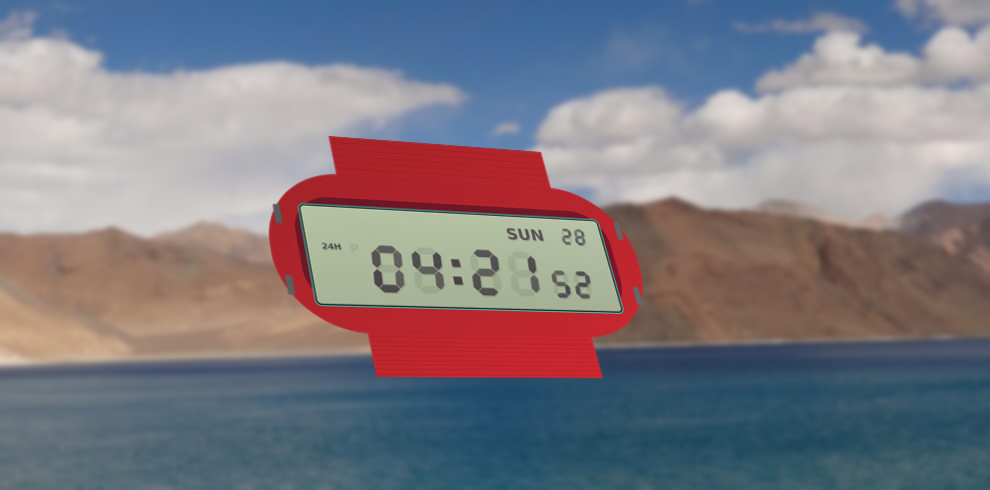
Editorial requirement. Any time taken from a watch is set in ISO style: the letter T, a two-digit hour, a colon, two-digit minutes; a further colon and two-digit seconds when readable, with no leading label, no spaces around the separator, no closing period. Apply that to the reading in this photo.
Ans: T04:21:52
